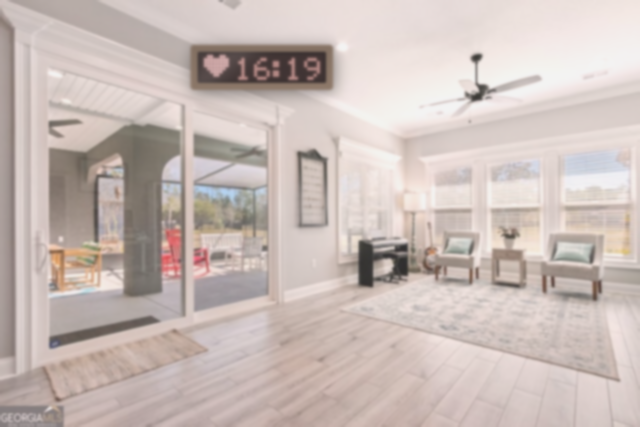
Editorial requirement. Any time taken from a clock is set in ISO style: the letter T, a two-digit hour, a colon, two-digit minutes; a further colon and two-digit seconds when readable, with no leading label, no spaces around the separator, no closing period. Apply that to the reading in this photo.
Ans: T16:19
